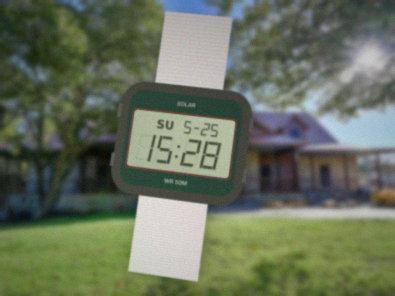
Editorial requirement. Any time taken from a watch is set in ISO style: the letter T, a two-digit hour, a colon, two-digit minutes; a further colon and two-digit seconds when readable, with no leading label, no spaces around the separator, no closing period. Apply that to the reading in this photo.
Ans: T15:28
